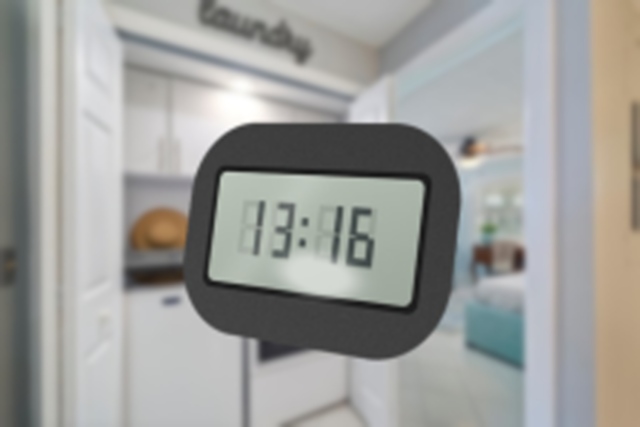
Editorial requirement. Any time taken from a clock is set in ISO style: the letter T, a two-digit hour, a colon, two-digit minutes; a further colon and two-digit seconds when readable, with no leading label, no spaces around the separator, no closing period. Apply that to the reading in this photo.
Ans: T13:16
